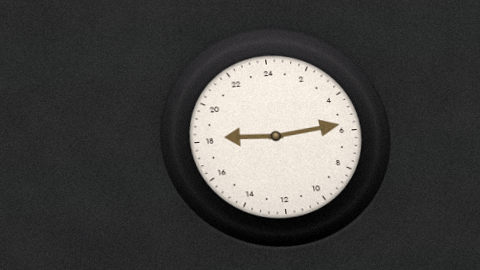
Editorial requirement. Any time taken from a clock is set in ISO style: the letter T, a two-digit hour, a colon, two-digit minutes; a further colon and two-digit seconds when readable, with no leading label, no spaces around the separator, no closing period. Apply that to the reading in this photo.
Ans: T18:14
